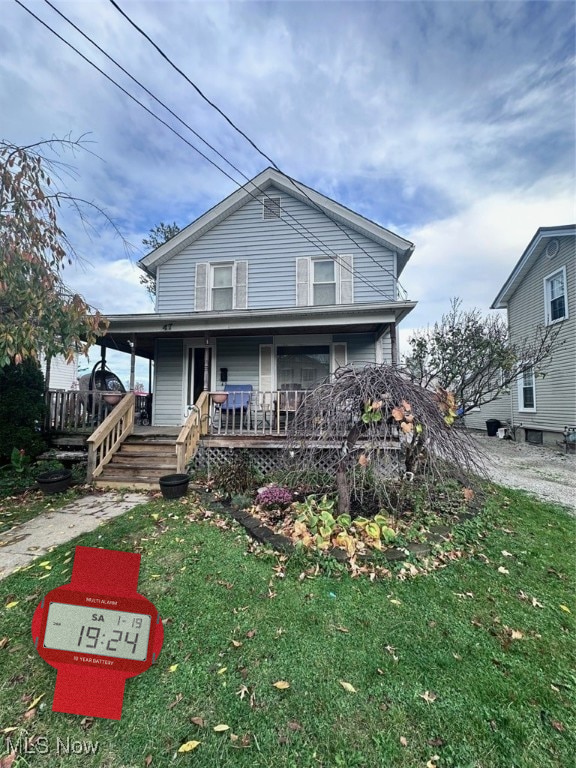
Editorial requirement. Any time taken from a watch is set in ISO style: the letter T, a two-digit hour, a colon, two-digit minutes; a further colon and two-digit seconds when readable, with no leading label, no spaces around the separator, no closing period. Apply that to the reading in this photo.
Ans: T19:24
